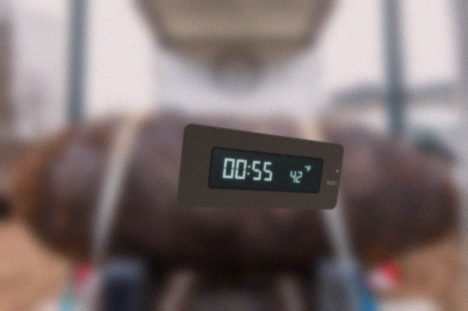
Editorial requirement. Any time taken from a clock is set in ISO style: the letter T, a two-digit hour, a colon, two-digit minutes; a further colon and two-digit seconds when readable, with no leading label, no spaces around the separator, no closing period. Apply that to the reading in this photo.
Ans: T00:55
